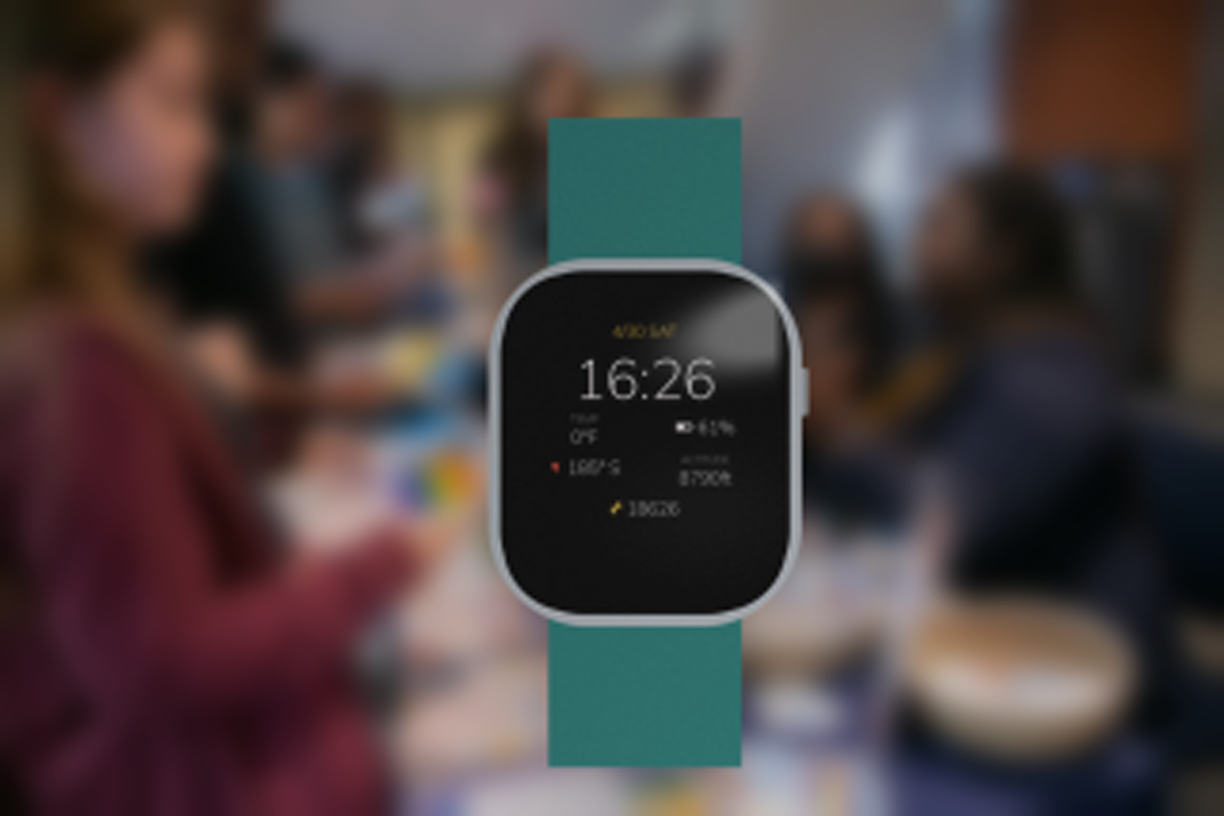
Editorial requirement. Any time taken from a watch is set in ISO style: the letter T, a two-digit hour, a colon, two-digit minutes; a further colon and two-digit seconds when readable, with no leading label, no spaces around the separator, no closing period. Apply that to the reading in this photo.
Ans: T16:26
